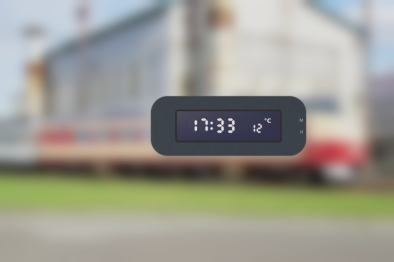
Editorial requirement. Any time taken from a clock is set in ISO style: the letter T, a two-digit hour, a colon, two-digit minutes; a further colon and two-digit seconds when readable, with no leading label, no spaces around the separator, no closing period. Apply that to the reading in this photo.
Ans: T17:33
